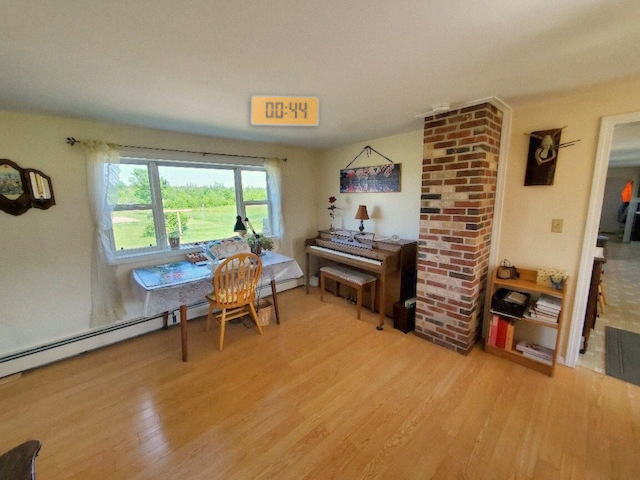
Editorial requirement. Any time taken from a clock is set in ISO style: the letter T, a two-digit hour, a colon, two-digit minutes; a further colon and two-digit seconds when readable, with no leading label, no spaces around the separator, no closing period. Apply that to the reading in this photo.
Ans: T00:44
